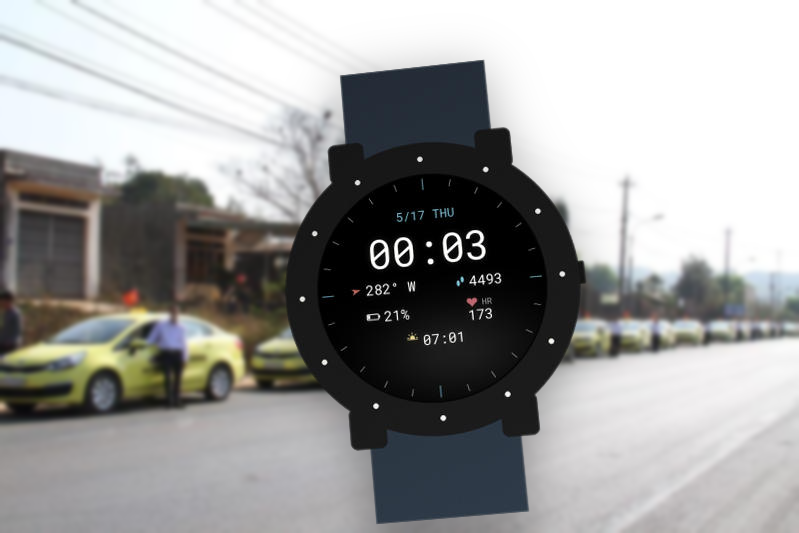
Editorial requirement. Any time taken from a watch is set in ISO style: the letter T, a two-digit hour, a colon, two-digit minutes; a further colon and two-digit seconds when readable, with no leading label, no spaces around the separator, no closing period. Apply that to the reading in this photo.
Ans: T00:03
